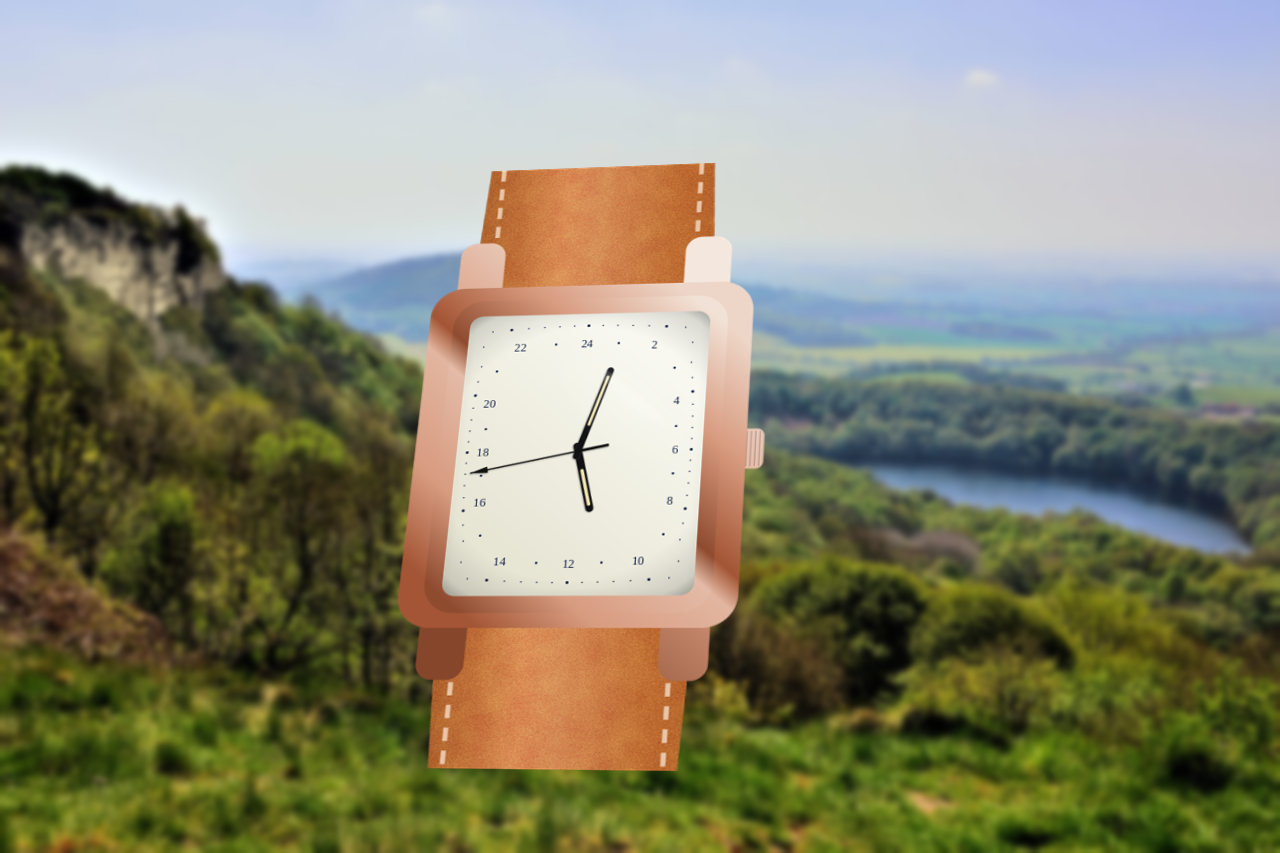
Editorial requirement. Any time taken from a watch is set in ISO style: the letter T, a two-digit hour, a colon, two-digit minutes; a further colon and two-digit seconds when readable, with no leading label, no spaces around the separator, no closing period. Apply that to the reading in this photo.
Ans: T11:02:43
